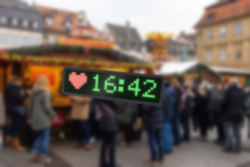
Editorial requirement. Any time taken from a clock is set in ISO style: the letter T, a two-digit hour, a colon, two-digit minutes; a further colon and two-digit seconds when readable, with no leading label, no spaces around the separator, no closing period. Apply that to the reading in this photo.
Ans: T16:42
